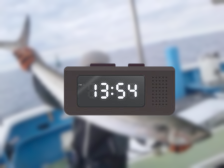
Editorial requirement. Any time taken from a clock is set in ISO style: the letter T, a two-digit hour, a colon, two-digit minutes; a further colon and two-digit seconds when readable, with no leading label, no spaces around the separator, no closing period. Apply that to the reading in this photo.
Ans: T13:54
